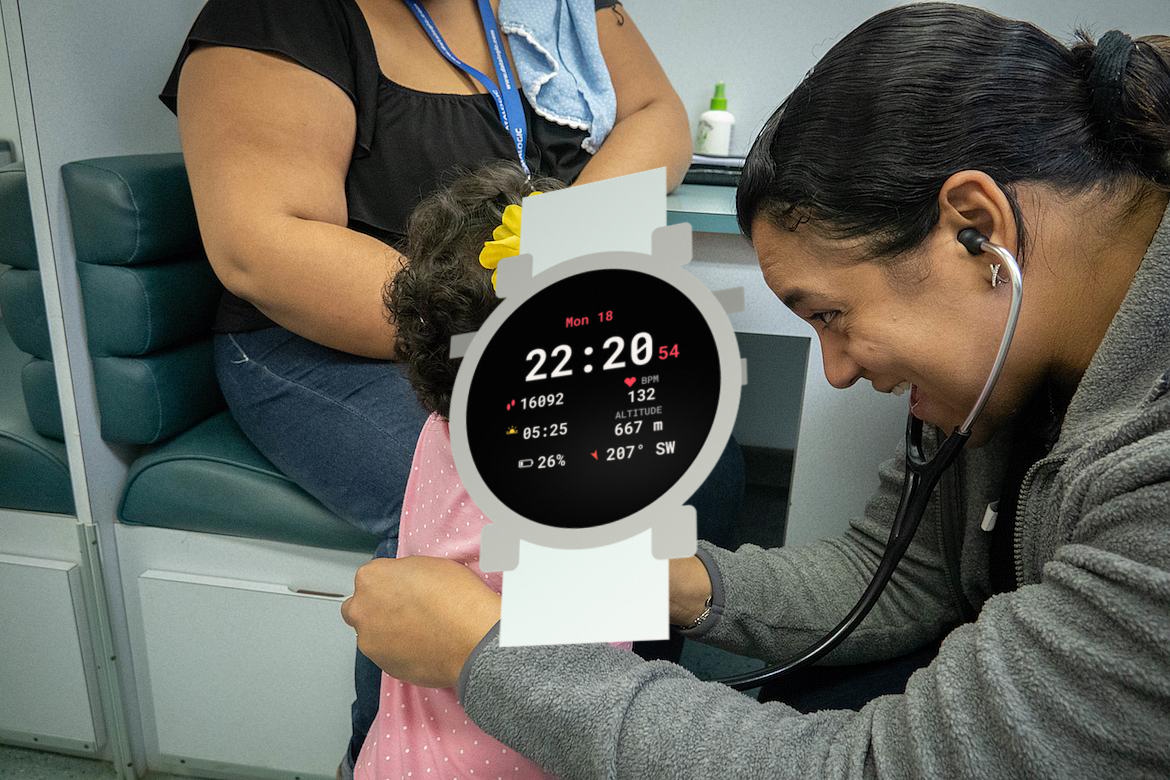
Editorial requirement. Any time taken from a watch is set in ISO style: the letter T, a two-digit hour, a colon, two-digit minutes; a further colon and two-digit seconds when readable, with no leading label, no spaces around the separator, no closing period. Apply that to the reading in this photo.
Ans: T22:20:54
